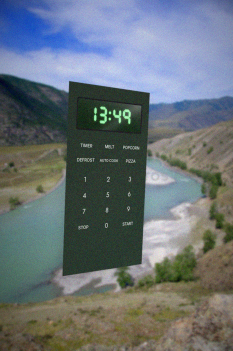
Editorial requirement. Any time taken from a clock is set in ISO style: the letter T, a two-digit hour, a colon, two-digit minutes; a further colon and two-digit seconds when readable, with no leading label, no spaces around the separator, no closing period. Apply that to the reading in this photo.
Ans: T13:49
